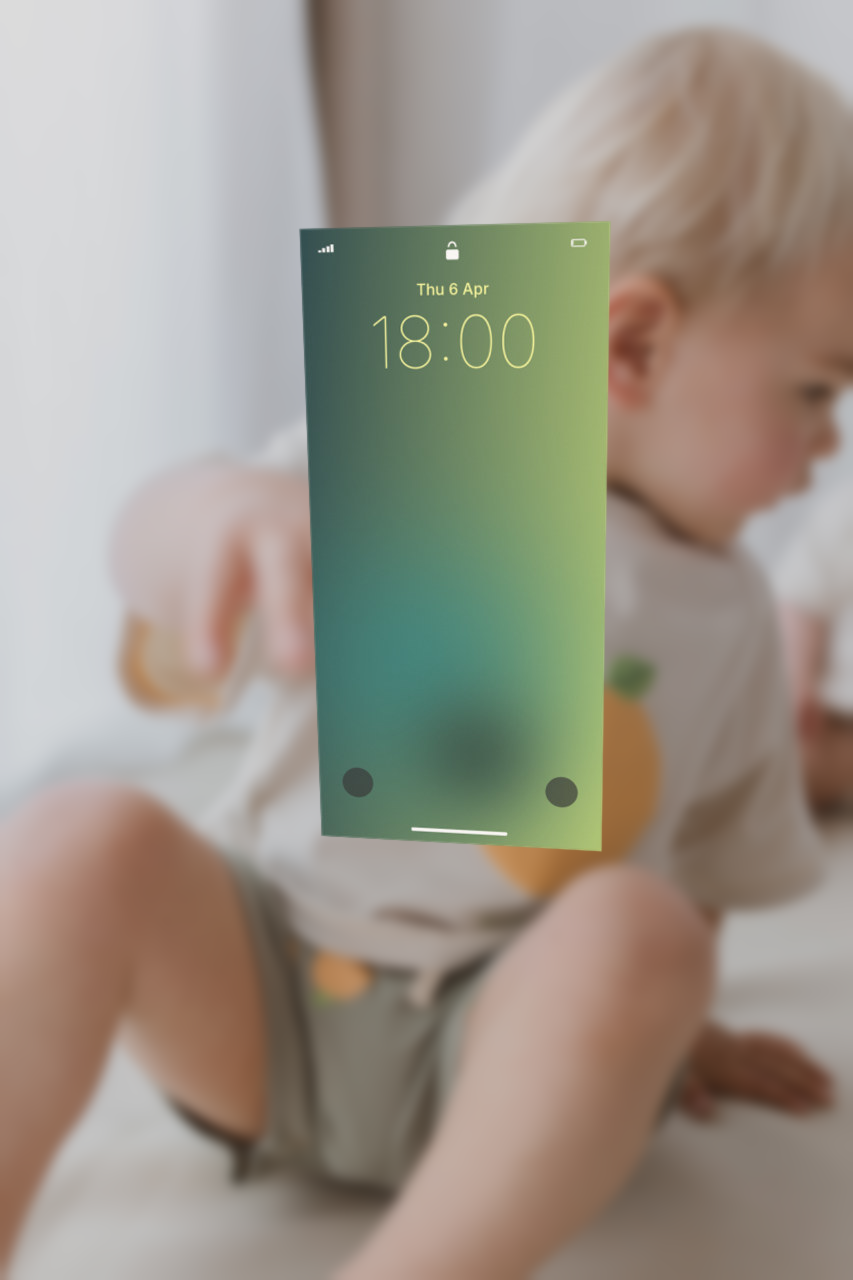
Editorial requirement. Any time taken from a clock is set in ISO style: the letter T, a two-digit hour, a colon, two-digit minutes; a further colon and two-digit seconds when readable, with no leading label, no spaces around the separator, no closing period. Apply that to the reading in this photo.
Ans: T18:00
